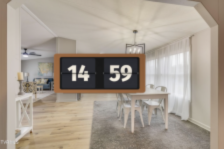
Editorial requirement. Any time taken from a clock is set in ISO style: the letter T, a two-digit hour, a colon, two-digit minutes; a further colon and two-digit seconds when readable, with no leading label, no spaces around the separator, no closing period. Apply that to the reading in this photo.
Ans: T14:59
